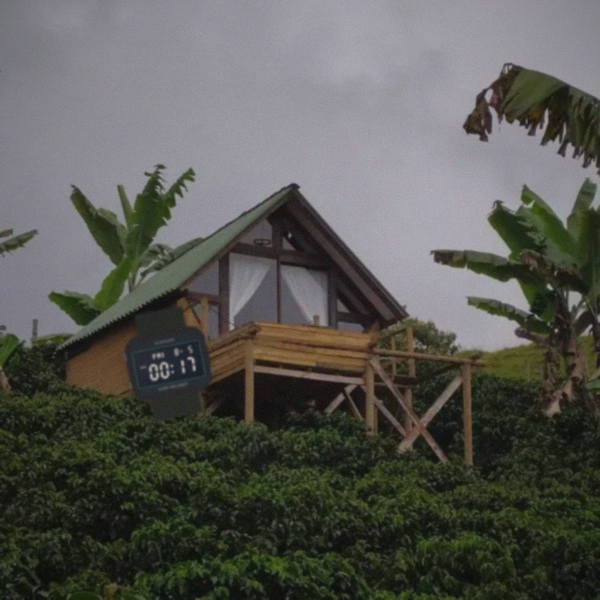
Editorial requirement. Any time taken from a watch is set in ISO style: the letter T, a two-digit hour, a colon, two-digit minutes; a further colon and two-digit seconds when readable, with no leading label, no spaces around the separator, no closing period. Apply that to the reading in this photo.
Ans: T00:17
